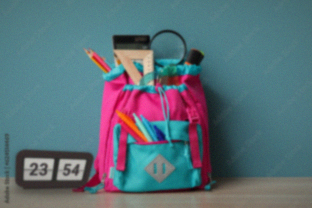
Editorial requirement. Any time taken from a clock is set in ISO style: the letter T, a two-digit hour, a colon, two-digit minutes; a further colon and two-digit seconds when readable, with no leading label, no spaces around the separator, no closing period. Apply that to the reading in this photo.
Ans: T23:54
